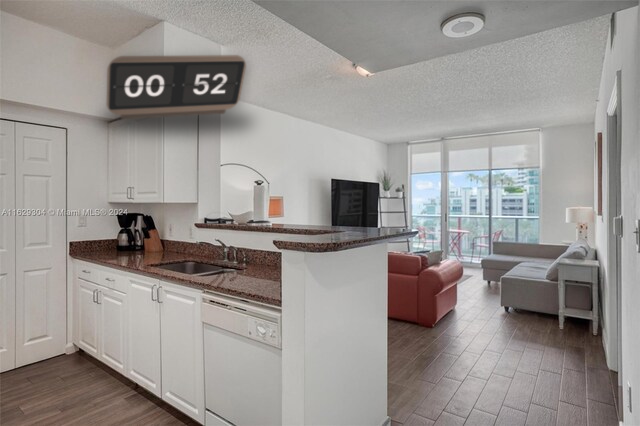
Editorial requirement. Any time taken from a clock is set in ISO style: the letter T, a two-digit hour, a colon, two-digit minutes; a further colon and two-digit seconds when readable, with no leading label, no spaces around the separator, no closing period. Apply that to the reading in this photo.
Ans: T00:52
